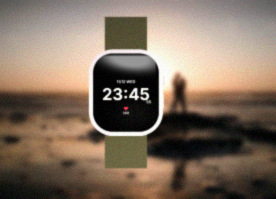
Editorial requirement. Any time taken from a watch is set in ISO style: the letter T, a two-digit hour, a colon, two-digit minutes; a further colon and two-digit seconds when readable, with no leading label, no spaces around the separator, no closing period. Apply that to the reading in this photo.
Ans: T23:45
